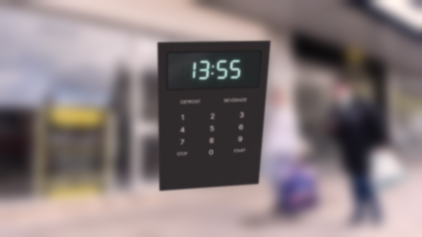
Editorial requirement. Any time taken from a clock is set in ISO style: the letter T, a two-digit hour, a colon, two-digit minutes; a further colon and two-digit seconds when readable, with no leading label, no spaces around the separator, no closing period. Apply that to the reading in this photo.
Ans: T13:55
